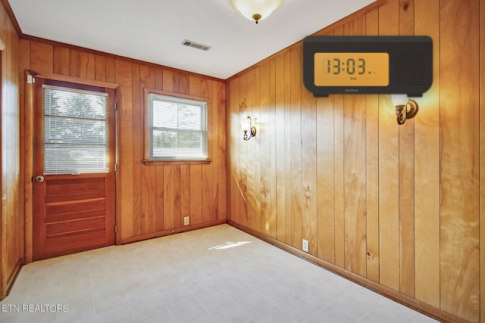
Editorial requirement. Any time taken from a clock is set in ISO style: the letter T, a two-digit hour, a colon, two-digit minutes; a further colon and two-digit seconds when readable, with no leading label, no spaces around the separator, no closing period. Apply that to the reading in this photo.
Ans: T13:03
